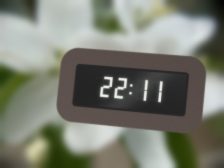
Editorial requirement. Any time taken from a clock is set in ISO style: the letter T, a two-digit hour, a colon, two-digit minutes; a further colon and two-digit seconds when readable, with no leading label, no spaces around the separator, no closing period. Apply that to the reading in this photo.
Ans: T22:11
